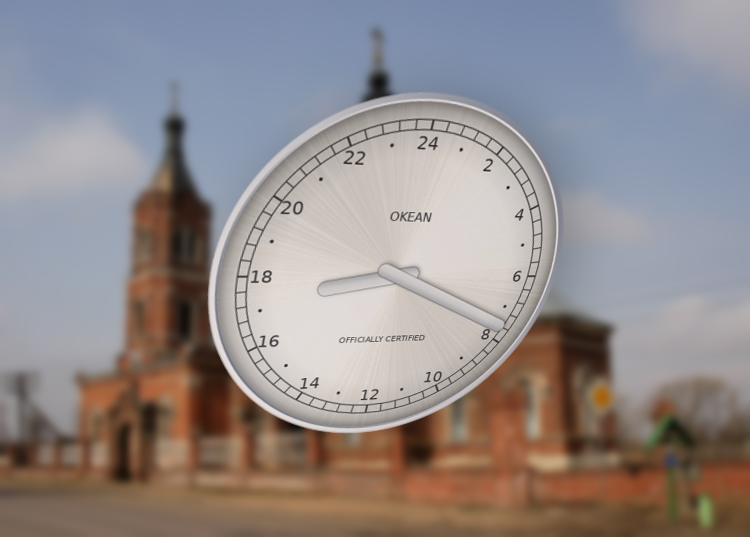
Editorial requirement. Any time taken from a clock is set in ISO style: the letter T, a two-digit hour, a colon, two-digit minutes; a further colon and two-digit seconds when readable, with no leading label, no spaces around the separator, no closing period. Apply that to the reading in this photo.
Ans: T17:19
